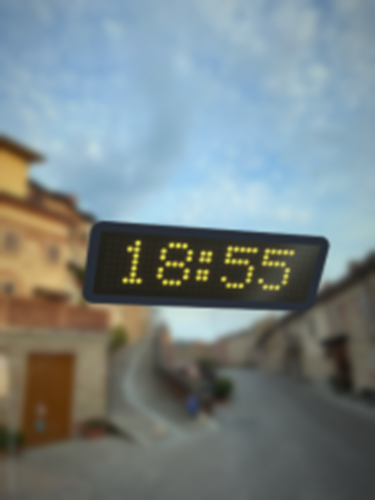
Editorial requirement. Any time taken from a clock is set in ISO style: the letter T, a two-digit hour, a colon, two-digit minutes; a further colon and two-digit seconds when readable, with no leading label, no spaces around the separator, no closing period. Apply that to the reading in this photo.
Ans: T18:55
